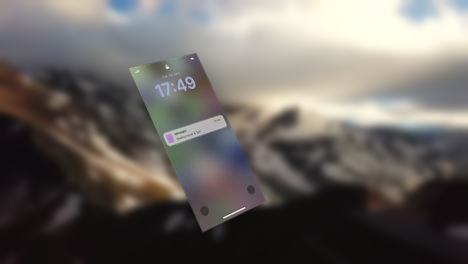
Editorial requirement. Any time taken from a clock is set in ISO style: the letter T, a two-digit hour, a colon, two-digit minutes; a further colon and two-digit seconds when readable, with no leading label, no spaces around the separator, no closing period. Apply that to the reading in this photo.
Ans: T17:49
